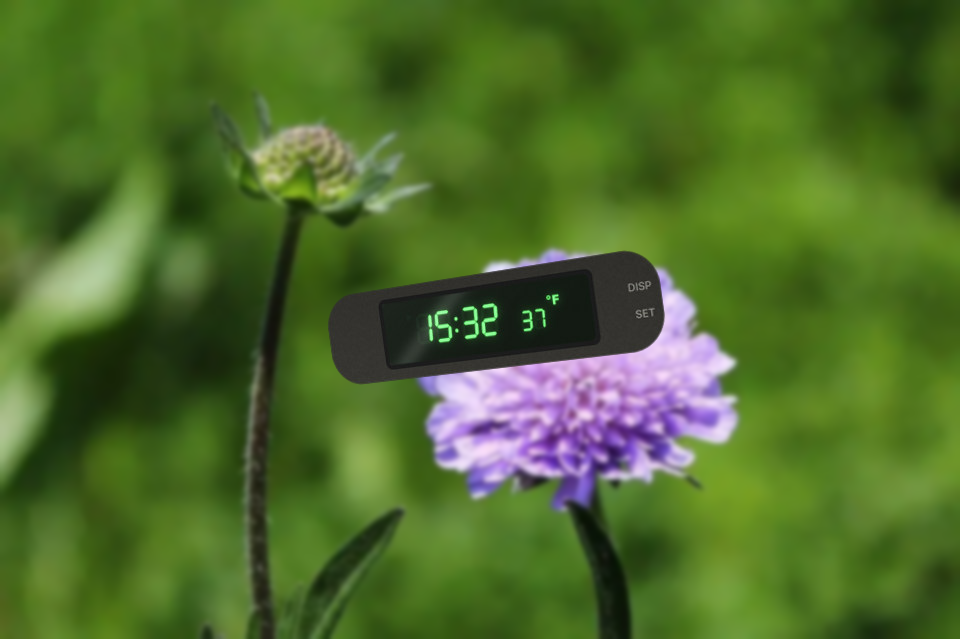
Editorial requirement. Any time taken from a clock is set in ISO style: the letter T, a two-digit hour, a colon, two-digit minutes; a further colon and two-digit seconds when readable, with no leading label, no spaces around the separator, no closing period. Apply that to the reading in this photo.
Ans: T15:32
